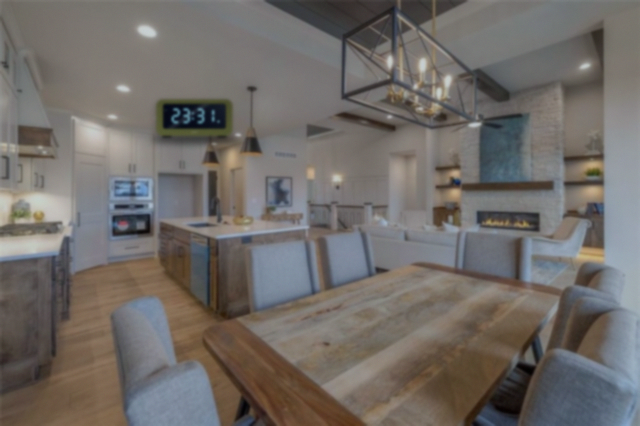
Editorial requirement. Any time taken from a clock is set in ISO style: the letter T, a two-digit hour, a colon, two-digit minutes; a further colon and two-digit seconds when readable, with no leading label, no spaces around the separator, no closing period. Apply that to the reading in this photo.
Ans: T23:31
